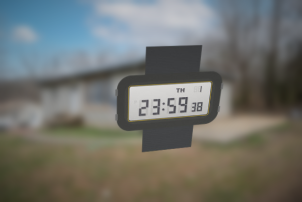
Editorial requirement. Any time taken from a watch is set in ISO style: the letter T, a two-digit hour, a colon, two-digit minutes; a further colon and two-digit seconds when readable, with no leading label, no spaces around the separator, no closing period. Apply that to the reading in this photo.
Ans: T23:59:38
